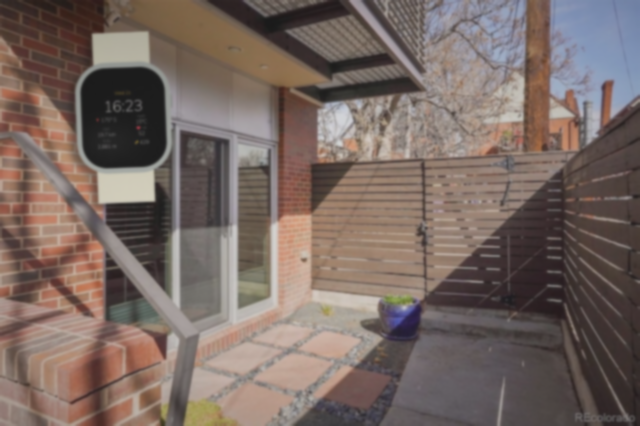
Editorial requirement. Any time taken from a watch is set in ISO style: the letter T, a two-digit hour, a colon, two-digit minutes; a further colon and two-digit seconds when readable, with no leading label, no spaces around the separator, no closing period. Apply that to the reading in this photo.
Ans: T16:23
